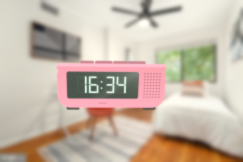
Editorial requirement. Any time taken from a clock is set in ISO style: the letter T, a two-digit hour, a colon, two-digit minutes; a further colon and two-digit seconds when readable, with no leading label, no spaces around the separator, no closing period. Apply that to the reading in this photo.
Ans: T16:34
